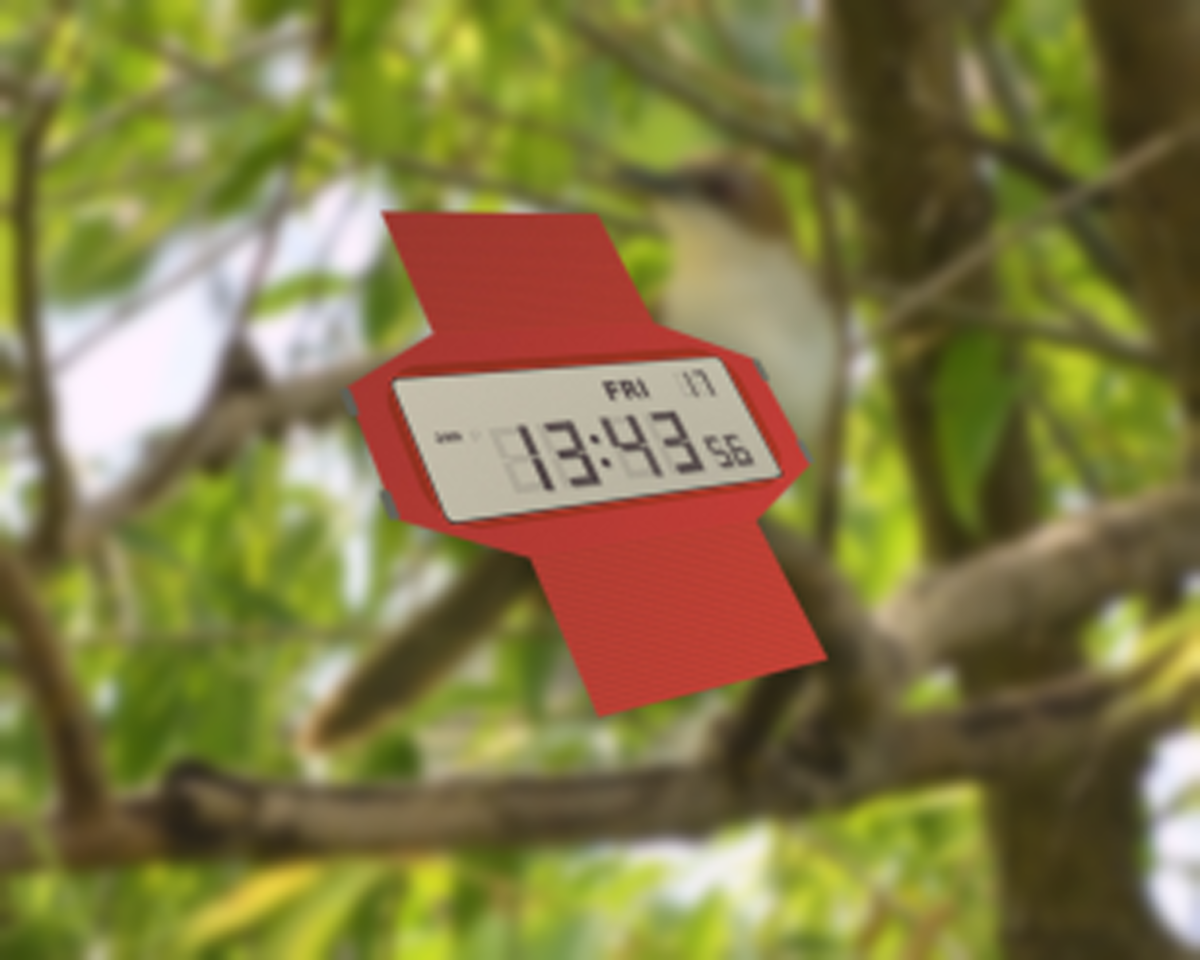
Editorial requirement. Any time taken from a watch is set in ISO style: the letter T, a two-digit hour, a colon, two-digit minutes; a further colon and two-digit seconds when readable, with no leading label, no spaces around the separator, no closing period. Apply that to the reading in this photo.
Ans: T13:43:56
